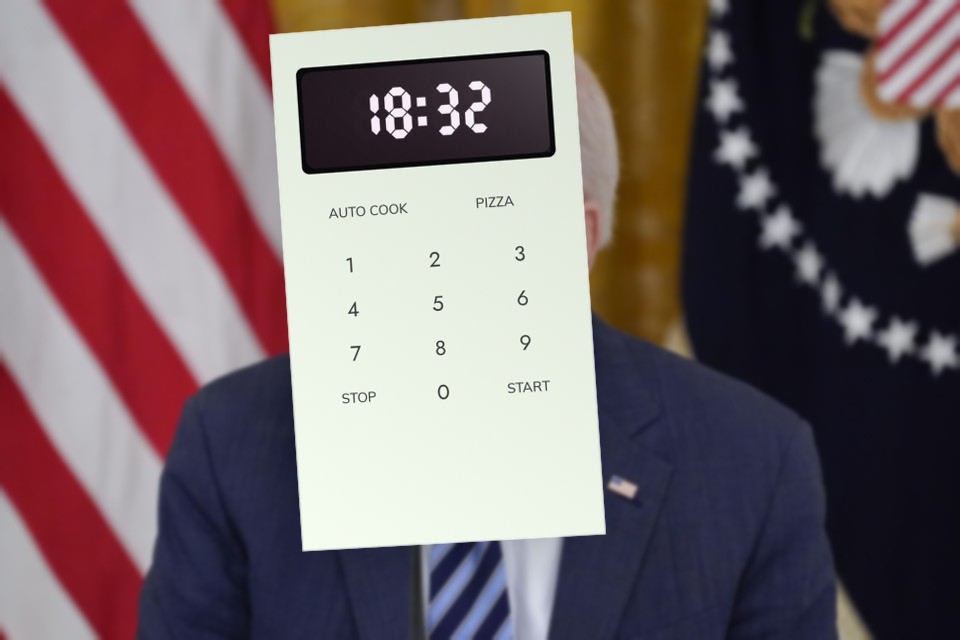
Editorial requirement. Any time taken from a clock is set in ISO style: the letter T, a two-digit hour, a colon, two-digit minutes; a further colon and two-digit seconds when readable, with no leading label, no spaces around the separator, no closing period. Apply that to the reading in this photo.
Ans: T18:32
